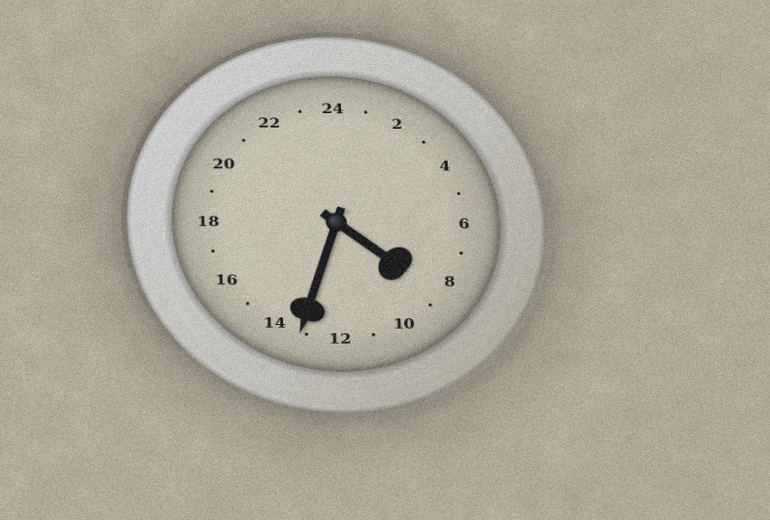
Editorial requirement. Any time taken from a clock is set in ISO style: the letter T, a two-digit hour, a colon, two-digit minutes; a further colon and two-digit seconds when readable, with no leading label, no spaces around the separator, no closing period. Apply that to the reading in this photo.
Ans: T08:33
